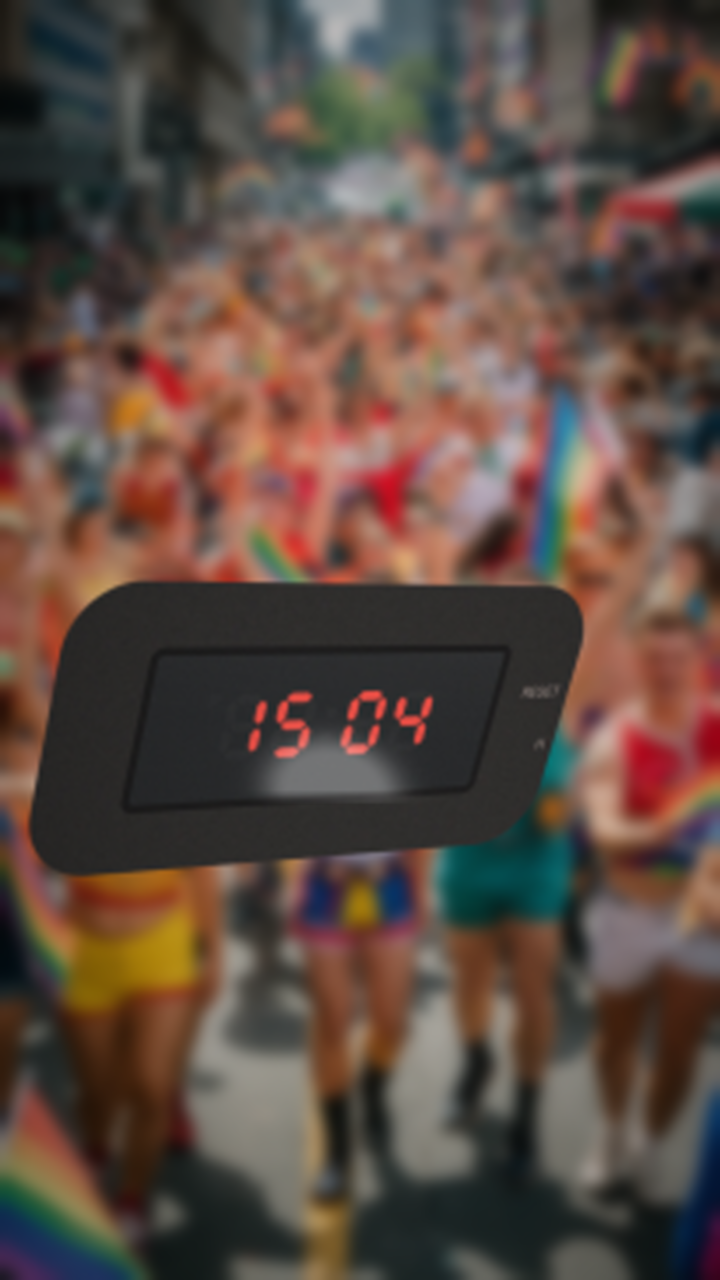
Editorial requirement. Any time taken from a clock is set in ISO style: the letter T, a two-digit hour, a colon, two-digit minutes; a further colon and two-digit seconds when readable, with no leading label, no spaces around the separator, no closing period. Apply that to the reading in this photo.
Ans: T15:04
